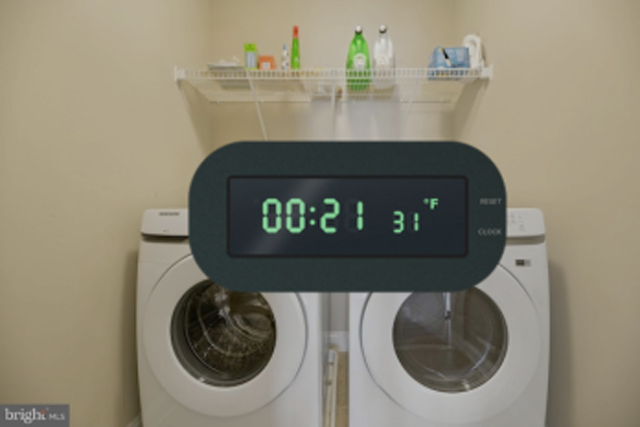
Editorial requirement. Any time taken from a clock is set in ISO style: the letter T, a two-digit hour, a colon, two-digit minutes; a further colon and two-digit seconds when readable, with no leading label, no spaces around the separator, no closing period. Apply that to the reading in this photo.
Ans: T00:21
